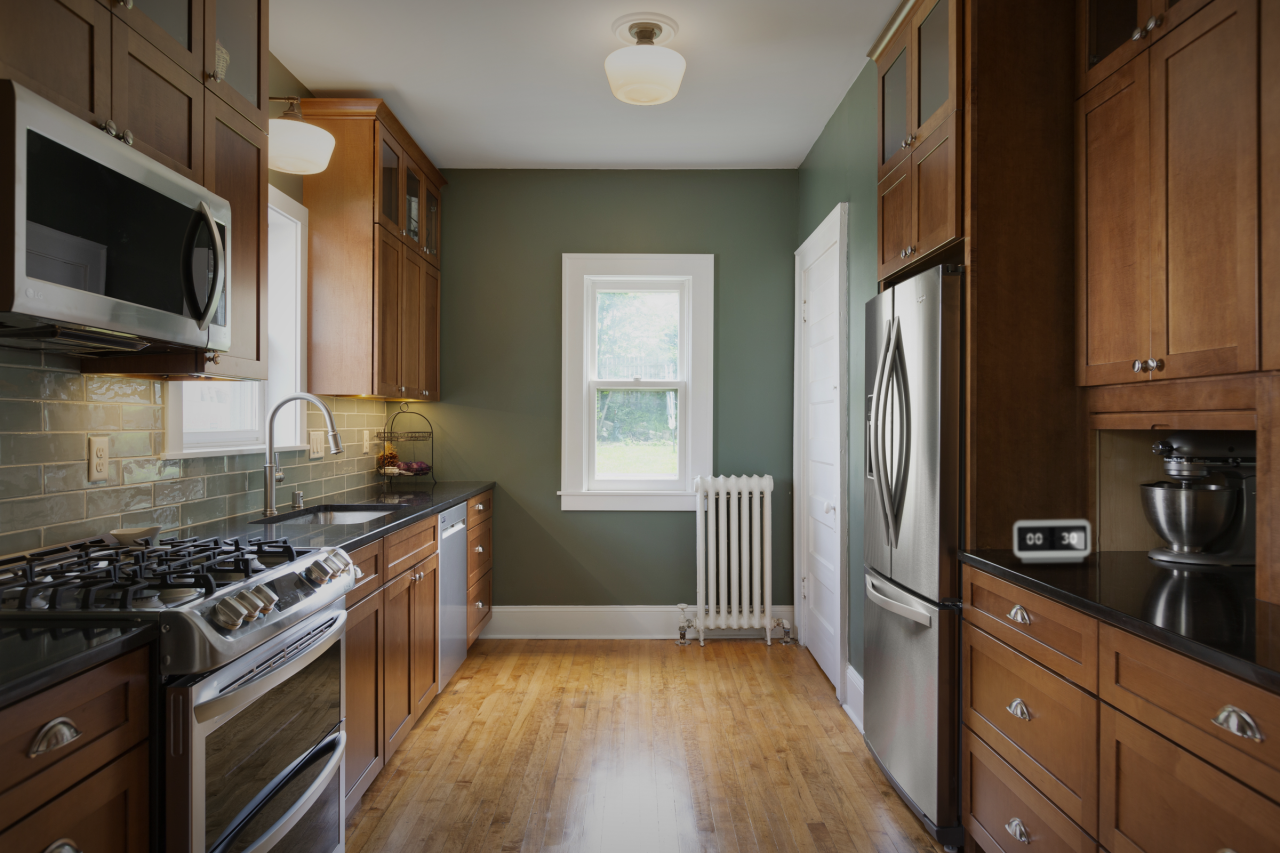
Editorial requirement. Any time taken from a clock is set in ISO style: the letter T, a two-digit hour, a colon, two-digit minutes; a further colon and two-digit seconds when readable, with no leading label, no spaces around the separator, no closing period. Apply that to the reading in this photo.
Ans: T00:30
